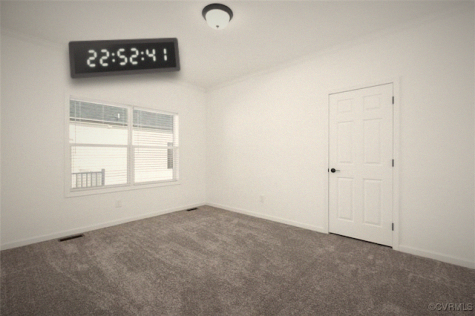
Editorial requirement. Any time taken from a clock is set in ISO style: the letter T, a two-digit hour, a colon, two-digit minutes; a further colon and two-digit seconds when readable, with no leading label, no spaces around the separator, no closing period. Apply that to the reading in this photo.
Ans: T22:52:41
